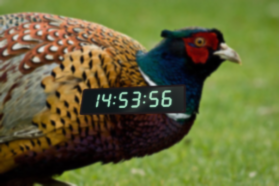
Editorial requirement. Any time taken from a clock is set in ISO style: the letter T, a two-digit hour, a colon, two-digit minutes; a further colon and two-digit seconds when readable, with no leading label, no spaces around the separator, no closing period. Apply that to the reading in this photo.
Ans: T14:53:56
